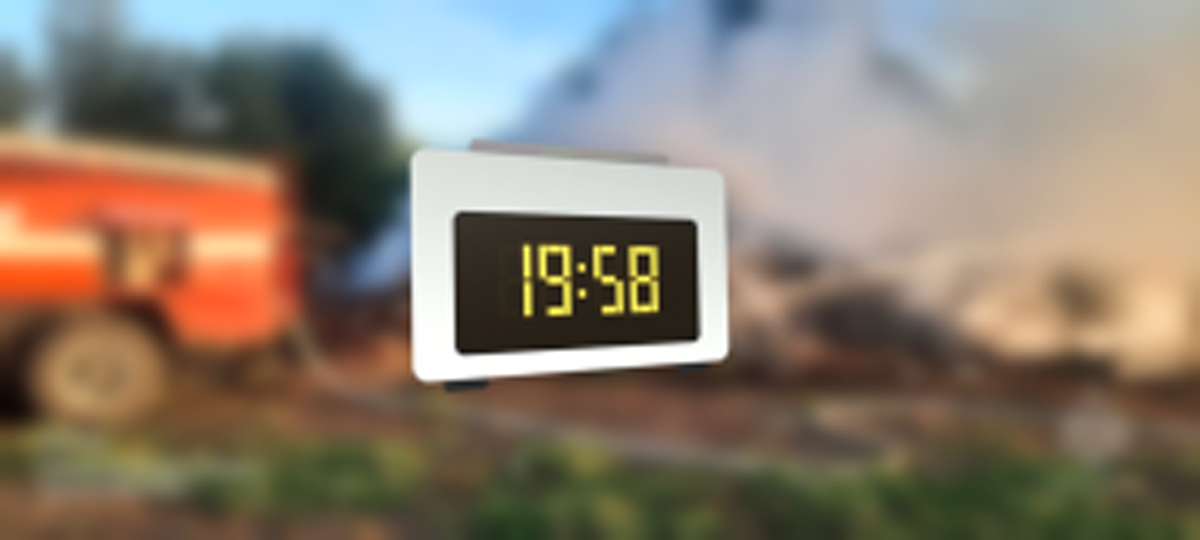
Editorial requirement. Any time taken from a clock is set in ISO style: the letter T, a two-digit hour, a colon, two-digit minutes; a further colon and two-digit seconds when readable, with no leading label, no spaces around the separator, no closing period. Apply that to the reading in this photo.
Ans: T19:58
